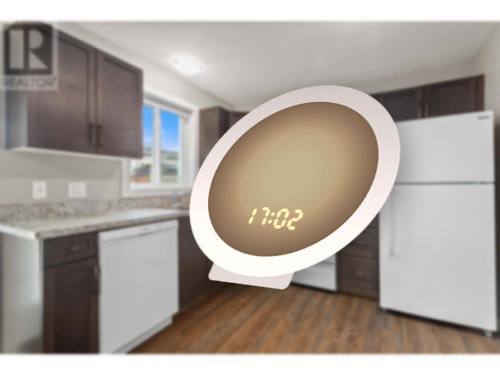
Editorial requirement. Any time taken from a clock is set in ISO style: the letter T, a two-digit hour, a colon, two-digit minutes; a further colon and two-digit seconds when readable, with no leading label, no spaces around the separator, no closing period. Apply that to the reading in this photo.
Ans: T17:02
